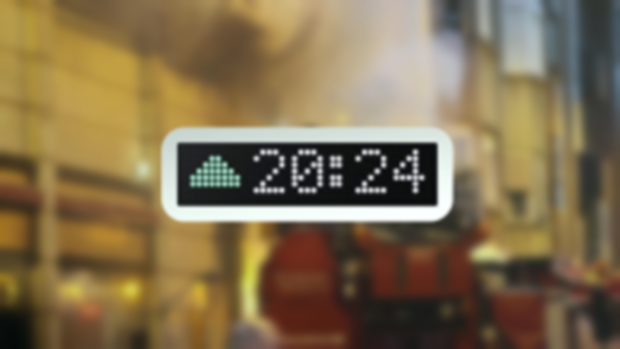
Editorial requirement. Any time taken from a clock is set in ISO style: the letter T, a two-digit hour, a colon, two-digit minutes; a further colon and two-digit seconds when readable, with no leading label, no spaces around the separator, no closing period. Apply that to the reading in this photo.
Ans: T20:24
